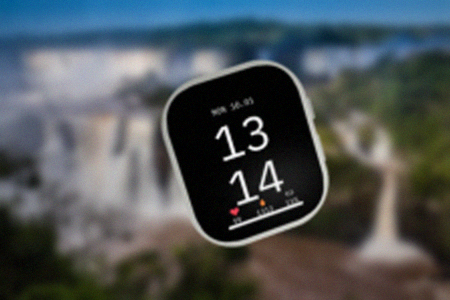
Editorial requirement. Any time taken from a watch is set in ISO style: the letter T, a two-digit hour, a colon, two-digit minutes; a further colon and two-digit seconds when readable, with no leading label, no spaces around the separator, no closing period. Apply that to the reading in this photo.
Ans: T13:14
